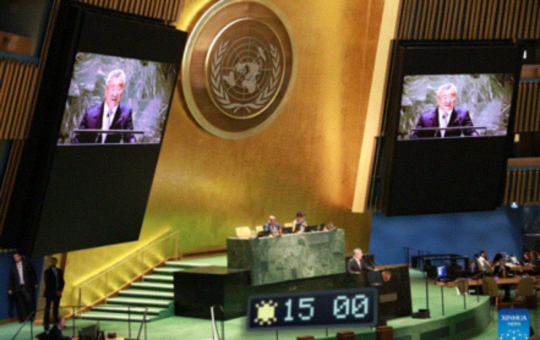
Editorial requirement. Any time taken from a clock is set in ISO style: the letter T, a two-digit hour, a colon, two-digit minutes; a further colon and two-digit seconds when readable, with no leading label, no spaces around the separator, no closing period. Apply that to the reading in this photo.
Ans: T15:00
